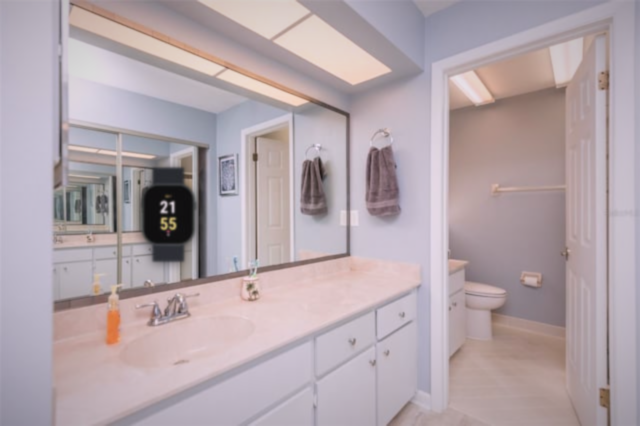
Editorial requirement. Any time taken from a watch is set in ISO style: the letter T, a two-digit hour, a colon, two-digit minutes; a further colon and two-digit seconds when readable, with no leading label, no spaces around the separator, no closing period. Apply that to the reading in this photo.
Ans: T21:55
